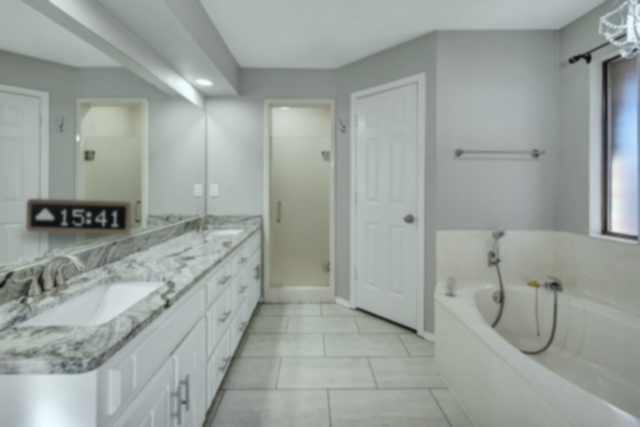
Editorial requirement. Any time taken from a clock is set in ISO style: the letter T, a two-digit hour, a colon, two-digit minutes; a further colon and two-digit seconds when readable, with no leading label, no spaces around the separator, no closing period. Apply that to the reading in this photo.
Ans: T15:41
